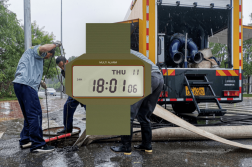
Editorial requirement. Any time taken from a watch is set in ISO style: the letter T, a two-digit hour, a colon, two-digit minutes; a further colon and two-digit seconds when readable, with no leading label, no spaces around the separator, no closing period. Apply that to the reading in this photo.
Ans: T18:01:06
